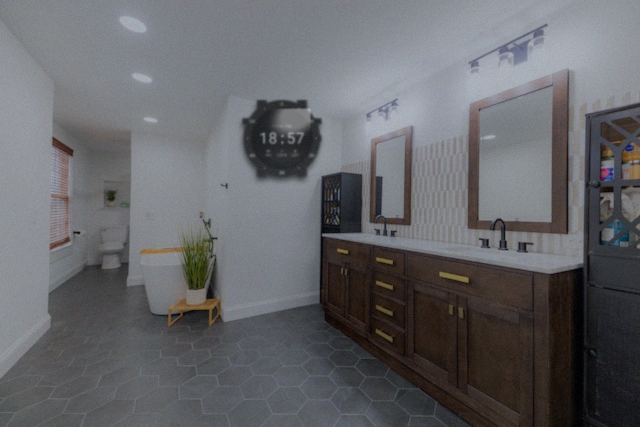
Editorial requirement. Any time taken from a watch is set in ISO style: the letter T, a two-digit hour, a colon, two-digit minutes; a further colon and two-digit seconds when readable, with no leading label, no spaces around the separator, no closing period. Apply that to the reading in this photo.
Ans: T18:57
